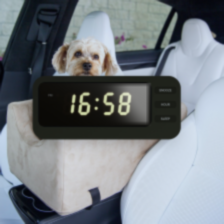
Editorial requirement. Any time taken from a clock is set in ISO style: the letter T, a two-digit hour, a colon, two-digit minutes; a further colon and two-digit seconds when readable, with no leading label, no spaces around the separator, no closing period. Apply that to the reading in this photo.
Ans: T16:58
